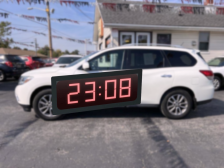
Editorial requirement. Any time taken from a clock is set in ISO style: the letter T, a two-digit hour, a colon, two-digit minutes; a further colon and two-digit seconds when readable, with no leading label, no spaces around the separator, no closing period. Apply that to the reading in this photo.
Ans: T23:08
